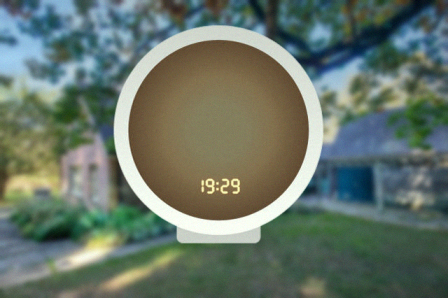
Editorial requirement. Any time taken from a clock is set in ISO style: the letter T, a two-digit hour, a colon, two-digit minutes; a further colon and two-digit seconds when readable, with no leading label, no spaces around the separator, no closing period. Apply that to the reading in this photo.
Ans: T19:29
